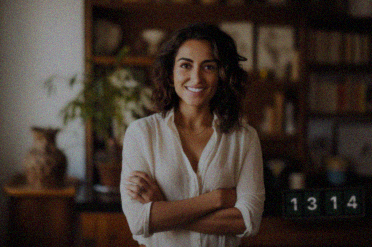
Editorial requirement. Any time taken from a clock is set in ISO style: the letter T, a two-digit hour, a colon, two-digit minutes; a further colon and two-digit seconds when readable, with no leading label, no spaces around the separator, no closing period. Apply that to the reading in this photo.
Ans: T13:14
